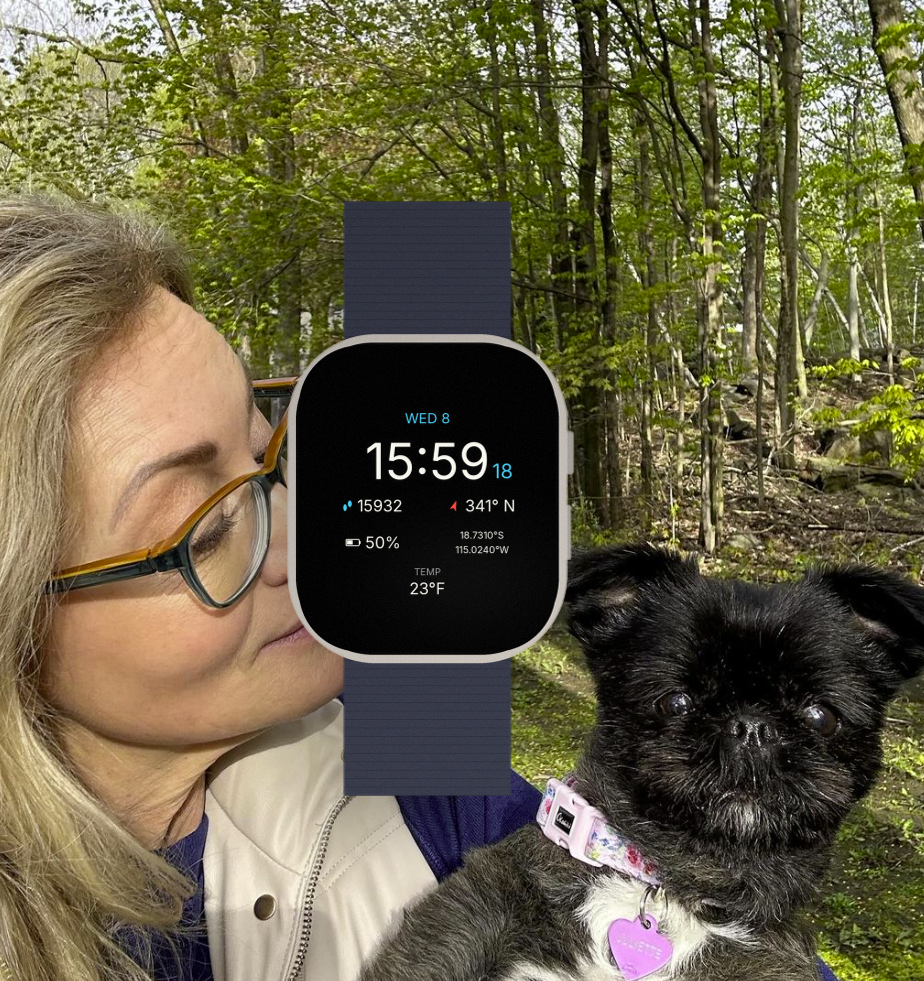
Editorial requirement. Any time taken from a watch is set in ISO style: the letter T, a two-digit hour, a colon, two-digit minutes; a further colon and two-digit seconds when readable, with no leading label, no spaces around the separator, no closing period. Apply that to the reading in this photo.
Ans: T15:59:18
